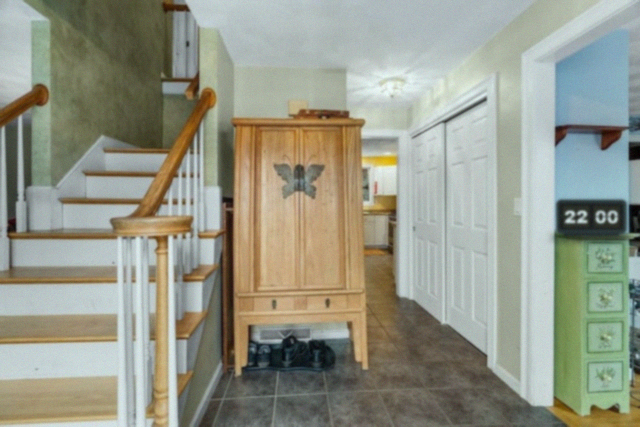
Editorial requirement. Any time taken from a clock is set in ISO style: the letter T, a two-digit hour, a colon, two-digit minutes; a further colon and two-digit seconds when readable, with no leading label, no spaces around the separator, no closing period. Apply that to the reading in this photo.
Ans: T22:00
